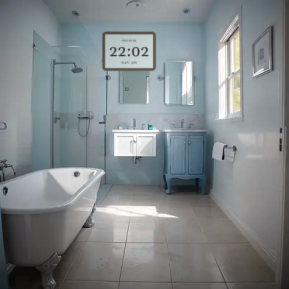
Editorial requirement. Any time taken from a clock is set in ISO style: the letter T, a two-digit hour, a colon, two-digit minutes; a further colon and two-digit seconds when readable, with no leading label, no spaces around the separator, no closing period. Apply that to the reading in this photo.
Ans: T22:02
